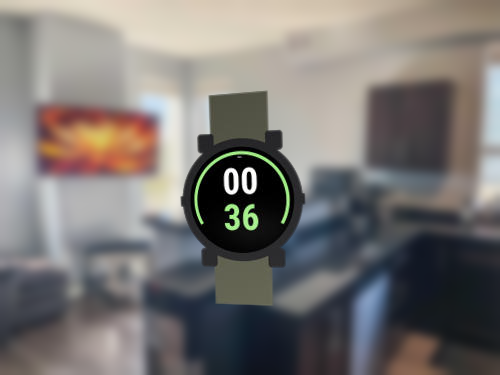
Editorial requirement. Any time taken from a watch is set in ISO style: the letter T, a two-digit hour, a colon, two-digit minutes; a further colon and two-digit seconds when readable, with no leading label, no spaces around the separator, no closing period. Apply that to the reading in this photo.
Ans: T00:36
